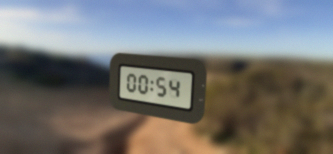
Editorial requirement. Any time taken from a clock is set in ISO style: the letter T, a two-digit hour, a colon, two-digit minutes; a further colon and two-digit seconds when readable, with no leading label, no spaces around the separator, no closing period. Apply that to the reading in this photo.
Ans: T00:54
